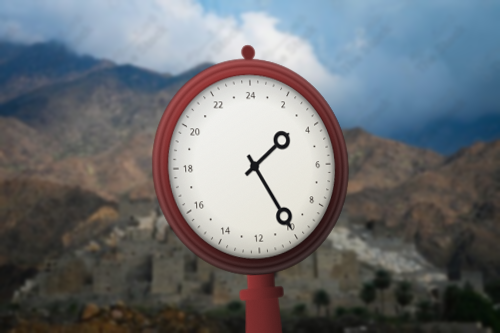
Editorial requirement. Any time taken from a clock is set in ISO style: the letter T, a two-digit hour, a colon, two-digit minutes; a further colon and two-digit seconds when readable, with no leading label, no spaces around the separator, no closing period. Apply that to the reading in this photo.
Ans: T03:25
